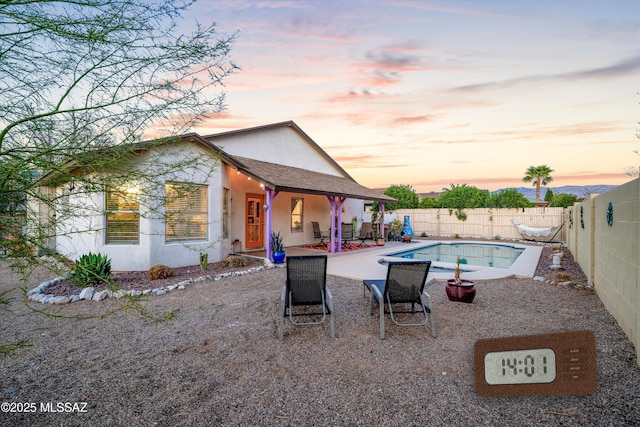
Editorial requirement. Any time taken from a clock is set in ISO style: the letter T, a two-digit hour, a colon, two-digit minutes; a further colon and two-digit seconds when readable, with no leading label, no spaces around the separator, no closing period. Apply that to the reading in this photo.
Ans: T14:01
